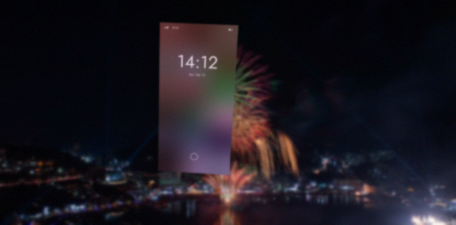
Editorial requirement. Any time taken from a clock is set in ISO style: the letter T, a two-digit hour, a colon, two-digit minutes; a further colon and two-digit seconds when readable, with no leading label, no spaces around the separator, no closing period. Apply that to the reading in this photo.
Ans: T14:12
